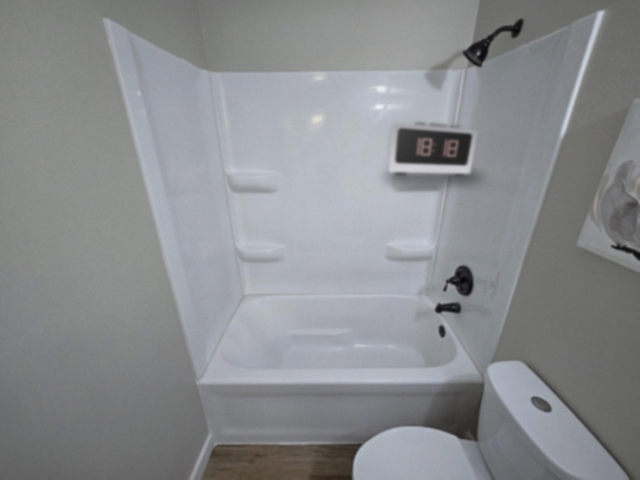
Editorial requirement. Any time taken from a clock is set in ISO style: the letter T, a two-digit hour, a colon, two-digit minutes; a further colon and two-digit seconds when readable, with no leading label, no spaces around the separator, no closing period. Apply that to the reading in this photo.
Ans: T18:18
